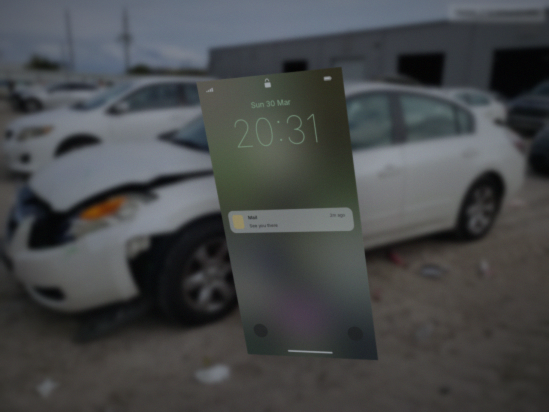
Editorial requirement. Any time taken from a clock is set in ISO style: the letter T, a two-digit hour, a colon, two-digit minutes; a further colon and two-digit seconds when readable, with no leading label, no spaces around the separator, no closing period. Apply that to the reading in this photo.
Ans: T20:31
